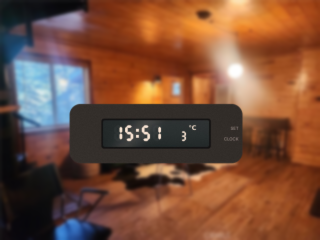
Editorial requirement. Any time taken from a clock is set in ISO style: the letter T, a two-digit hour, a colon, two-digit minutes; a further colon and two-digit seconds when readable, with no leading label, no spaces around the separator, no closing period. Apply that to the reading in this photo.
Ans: T15:51
